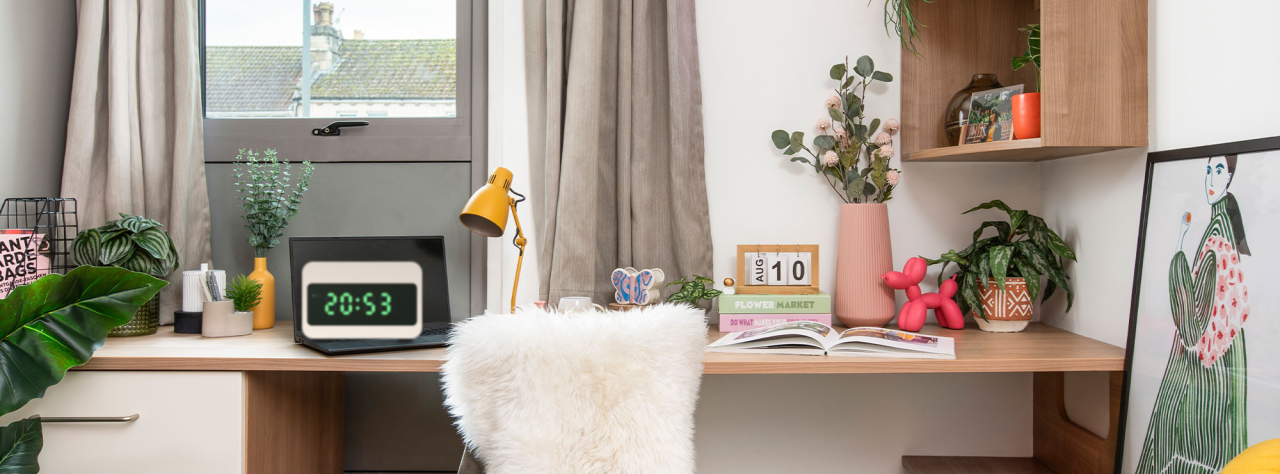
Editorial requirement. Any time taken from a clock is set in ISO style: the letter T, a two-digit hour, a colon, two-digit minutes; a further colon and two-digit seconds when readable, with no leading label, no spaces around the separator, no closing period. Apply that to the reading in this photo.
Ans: T20:53
